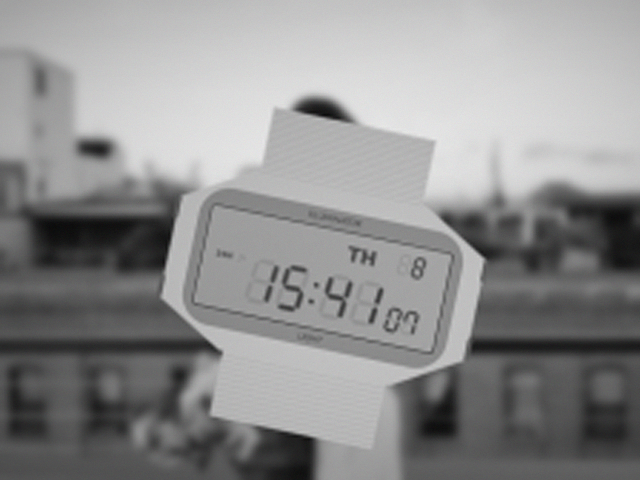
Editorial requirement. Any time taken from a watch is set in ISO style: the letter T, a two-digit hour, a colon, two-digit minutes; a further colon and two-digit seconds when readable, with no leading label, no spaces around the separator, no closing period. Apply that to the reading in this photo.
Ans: T15:41:07
